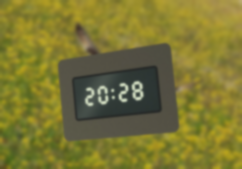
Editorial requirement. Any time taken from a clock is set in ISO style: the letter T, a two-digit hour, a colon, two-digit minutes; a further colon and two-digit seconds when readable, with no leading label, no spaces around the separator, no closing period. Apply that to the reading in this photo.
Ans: T20:28
